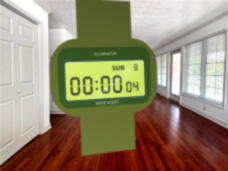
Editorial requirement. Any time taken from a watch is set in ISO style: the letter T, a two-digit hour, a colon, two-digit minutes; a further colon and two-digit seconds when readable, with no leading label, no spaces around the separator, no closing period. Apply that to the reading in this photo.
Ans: T00:00:04
